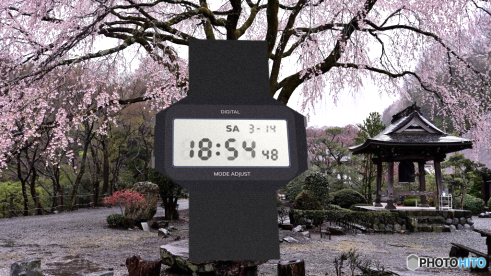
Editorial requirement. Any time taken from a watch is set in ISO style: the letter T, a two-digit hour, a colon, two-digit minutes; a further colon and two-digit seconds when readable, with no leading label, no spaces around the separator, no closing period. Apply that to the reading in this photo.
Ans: T18:54:48
